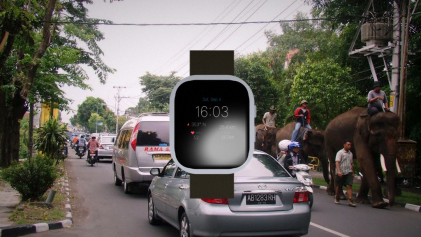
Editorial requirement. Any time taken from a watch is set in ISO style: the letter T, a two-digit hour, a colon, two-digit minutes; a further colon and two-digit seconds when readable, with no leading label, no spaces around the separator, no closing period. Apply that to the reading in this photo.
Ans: T16:03
